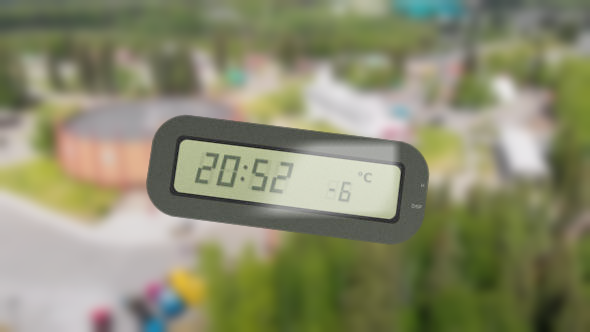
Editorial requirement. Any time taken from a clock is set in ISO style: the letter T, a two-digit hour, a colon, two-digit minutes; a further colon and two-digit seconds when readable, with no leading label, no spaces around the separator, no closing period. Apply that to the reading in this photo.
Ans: T20:52
